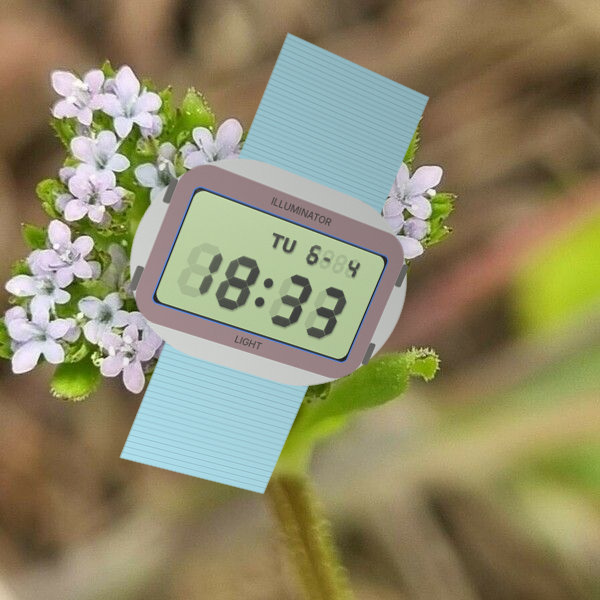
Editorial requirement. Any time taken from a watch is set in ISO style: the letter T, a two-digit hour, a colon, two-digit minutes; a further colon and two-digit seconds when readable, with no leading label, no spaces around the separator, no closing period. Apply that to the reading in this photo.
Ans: T18:33
